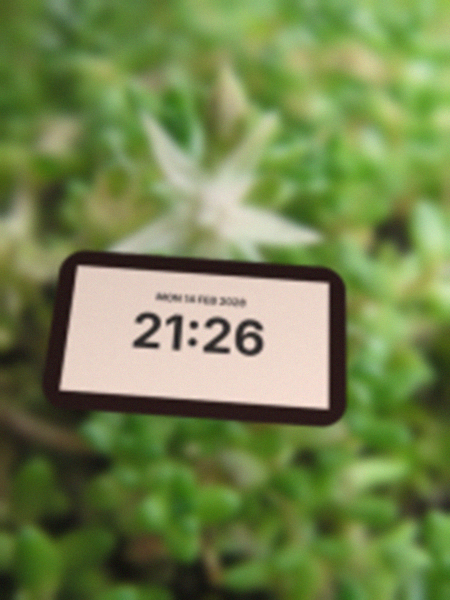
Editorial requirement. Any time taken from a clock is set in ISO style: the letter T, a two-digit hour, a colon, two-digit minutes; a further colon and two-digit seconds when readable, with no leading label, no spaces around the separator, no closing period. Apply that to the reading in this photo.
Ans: T21:26
